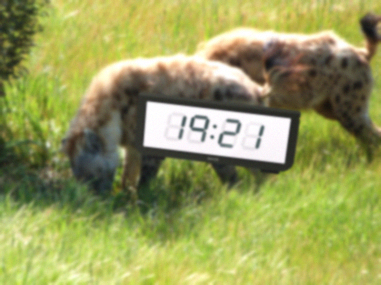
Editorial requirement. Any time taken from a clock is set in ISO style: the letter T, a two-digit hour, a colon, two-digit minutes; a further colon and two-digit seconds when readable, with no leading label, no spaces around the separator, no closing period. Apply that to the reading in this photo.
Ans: T19:21
